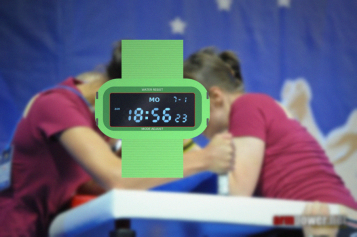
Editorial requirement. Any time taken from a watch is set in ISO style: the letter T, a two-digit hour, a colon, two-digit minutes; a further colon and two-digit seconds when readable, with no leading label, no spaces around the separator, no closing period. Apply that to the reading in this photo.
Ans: T18:56:23
